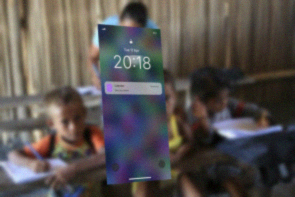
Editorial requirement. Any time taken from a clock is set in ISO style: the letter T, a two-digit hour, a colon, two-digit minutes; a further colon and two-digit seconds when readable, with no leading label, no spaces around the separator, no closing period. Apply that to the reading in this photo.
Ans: T20:18
